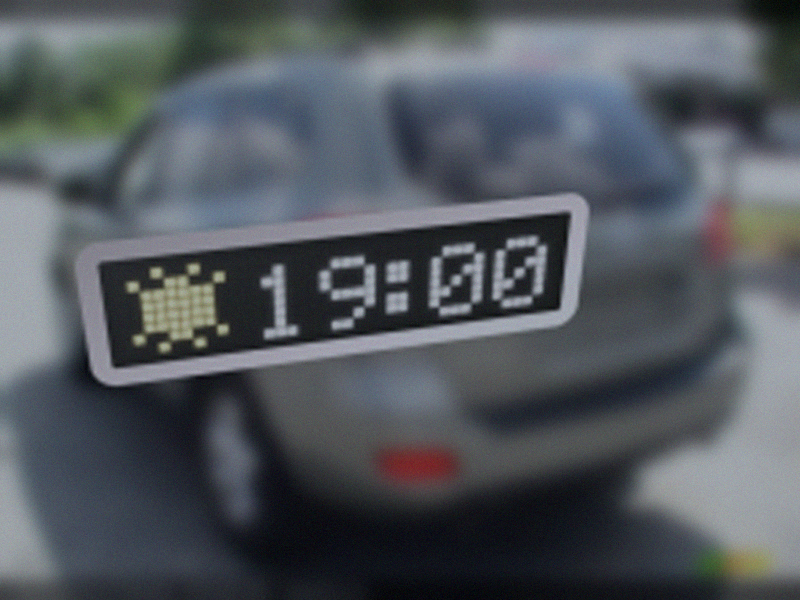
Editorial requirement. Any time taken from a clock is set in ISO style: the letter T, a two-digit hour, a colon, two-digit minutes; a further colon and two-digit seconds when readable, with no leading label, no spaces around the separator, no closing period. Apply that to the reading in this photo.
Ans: T19:00
